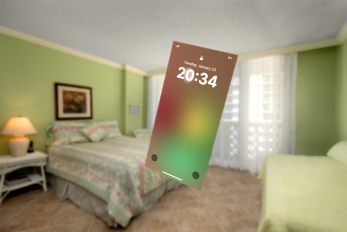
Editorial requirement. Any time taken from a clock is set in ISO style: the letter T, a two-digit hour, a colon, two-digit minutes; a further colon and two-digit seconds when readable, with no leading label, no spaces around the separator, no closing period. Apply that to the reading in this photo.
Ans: T20:34
